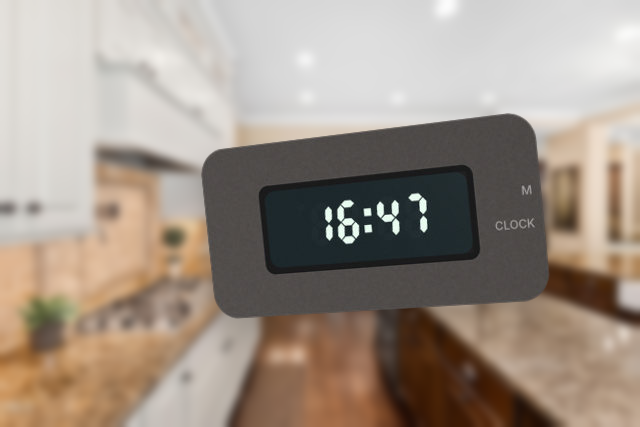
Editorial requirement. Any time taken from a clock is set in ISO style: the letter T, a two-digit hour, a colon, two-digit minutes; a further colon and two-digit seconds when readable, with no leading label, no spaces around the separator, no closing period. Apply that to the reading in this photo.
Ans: T16:47
